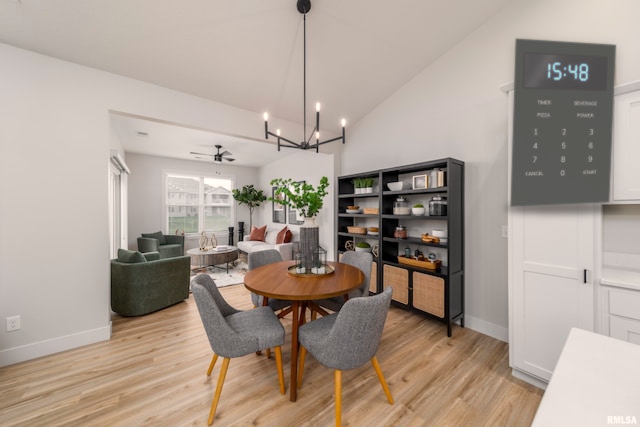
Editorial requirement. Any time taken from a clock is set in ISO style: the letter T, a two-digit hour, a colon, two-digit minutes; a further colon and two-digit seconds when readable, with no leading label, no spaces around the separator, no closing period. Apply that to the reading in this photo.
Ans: T15:48
